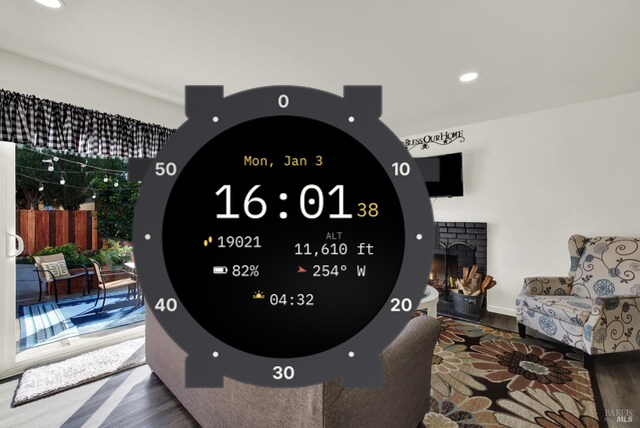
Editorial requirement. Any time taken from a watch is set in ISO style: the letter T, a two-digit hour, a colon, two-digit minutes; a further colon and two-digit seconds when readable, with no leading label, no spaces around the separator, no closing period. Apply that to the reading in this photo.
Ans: T16:01:38
